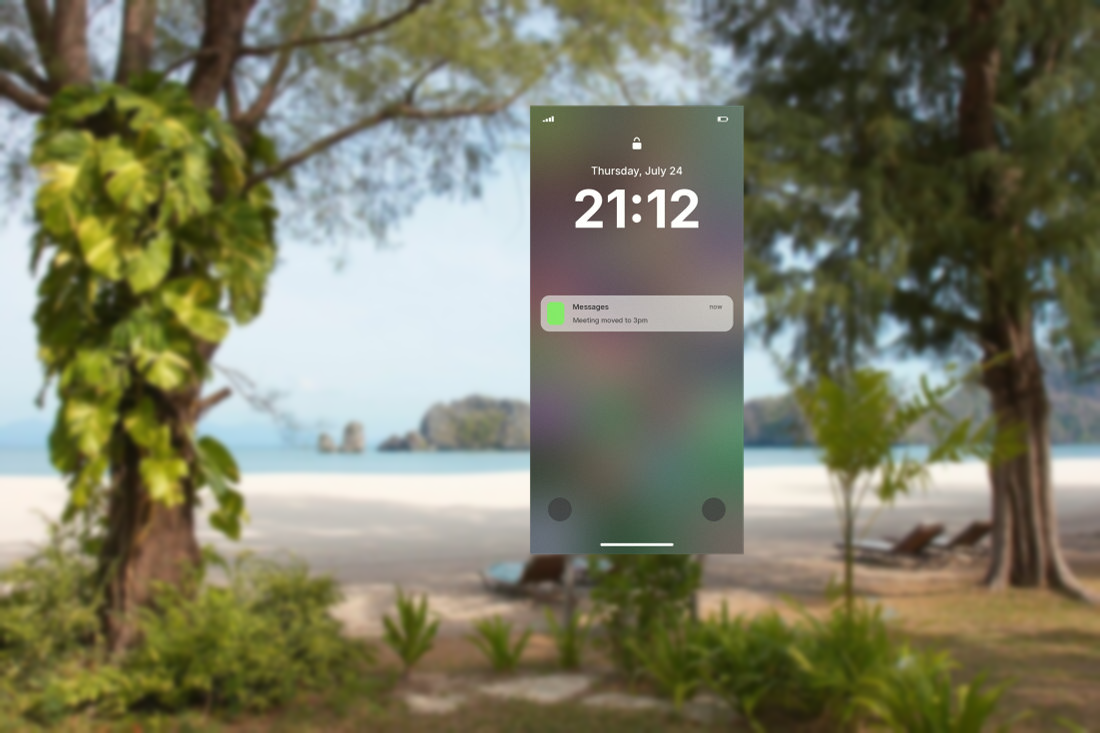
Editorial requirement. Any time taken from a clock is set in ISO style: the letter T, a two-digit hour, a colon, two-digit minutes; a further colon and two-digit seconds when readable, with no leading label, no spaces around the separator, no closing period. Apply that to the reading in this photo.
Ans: T21:12
